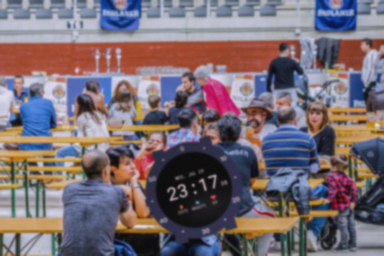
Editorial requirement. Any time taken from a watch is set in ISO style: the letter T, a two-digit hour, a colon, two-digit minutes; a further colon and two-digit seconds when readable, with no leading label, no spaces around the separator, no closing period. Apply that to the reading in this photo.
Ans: T23:17
